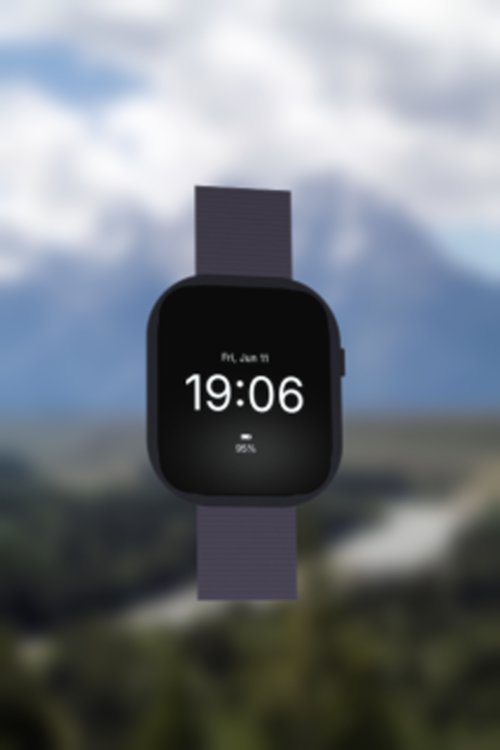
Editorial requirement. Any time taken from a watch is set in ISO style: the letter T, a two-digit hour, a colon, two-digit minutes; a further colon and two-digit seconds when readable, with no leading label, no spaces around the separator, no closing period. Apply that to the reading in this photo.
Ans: T19:06
